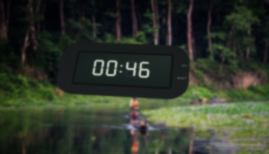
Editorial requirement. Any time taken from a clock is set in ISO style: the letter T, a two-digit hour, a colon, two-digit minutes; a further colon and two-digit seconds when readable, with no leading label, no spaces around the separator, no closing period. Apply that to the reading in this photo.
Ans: T00:46
